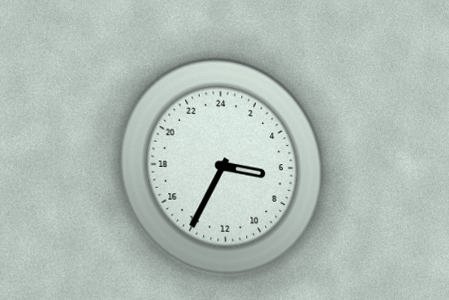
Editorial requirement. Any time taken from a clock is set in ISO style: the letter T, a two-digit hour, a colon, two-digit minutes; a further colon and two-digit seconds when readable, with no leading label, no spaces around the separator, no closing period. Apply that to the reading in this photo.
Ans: T06:35
